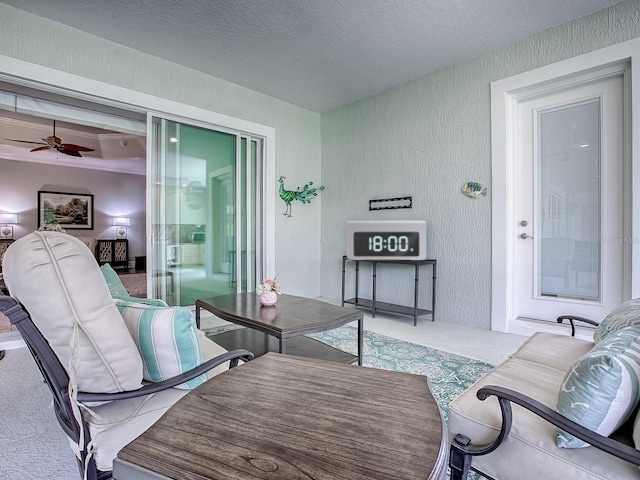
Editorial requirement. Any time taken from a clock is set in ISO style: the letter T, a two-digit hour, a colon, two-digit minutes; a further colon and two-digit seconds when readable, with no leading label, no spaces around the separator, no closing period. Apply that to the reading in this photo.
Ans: T18:00
